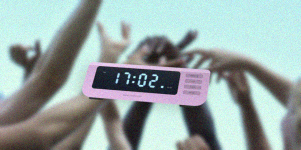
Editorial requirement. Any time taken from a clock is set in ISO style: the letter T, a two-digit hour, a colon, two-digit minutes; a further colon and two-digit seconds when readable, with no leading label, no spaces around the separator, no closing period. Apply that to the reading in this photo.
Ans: T17:02
